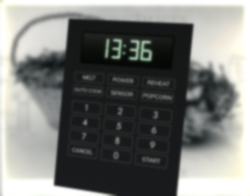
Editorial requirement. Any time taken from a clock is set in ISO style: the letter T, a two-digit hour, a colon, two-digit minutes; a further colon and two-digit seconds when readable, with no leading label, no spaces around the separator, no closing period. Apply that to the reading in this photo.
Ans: T13:36
